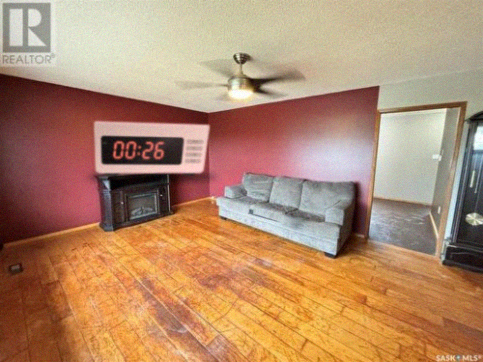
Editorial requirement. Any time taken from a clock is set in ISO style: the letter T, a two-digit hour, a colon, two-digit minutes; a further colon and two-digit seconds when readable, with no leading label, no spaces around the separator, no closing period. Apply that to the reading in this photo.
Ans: T00:26
